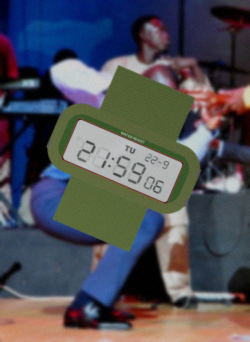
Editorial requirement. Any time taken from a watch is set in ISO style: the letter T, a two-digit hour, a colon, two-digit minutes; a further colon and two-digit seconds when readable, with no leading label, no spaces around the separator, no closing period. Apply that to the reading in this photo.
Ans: T21:59:06
